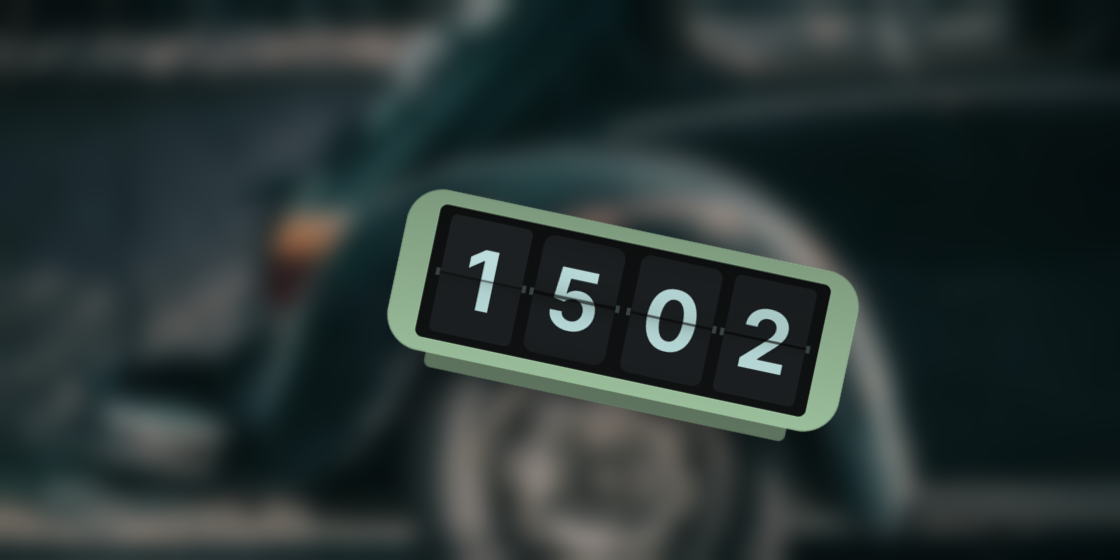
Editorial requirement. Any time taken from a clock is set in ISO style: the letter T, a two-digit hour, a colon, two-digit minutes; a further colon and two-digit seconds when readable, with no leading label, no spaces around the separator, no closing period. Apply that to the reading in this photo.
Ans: T15:02
